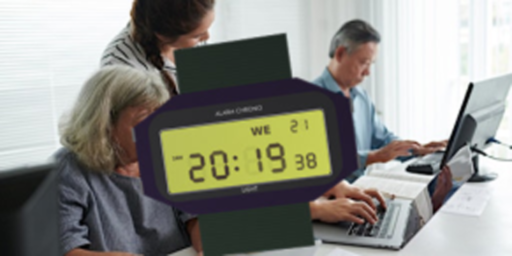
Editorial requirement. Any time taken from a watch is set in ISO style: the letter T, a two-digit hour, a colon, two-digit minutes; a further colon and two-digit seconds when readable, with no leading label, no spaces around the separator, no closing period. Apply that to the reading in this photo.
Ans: T20:19:38
